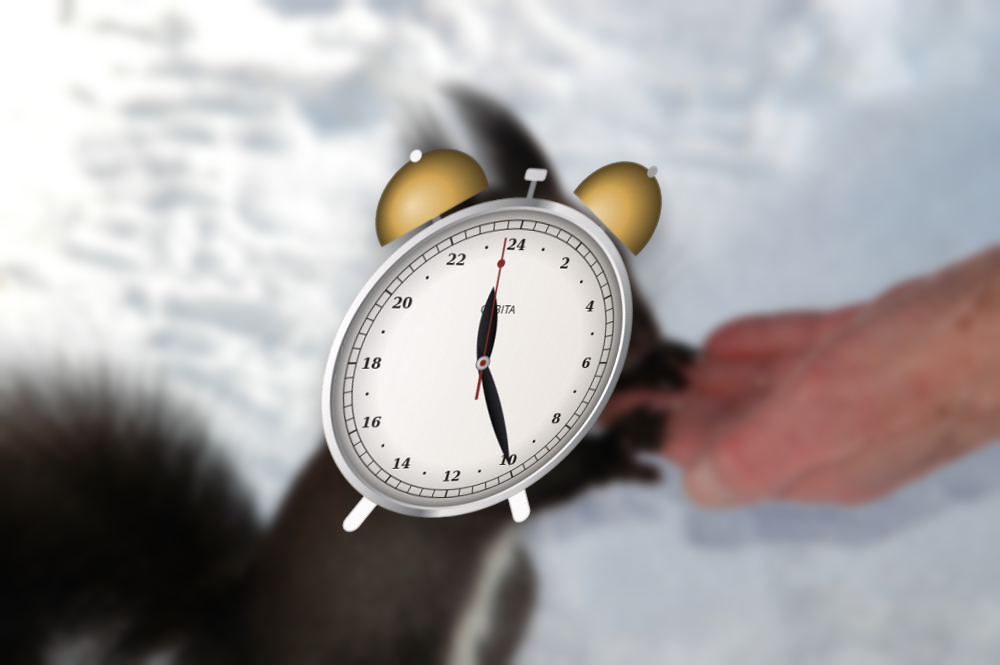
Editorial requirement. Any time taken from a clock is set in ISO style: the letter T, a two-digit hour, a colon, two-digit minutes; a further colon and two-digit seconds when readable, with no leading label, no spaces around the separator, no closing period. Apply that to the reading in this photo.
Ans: T23:24:59
